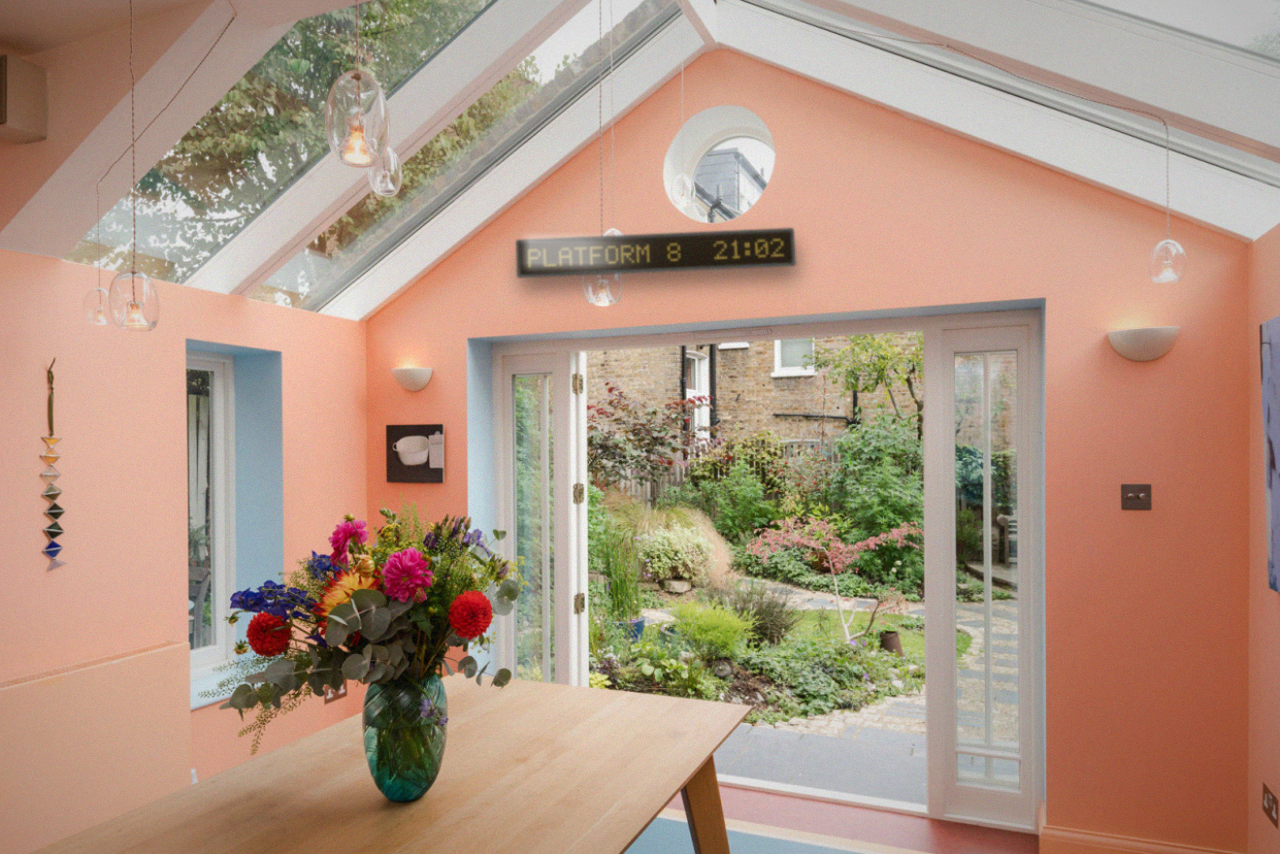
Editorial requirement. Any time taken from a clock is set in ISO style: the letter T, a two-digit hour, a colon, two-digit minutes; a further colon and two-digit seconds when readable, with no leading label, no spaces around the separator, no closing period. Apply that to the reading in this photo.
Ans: T21:02
